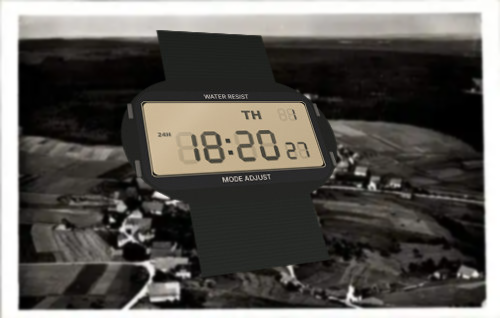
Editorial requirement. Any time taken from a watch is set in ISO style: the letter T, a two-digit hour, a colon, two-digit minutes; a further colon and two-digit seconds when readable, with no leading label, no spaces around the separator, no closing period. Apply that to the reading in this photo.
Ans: T18:20:27
